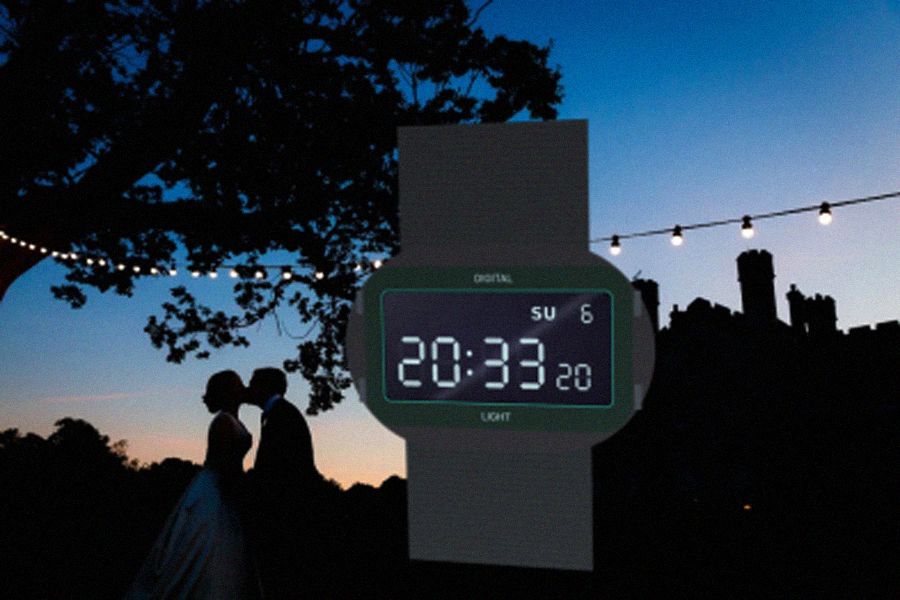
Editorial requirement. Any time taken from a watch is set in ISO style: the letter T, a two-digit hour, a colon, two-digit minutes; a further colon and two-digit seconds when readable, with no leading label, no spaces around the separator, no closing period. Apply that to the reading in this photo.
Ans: T20:33:20
